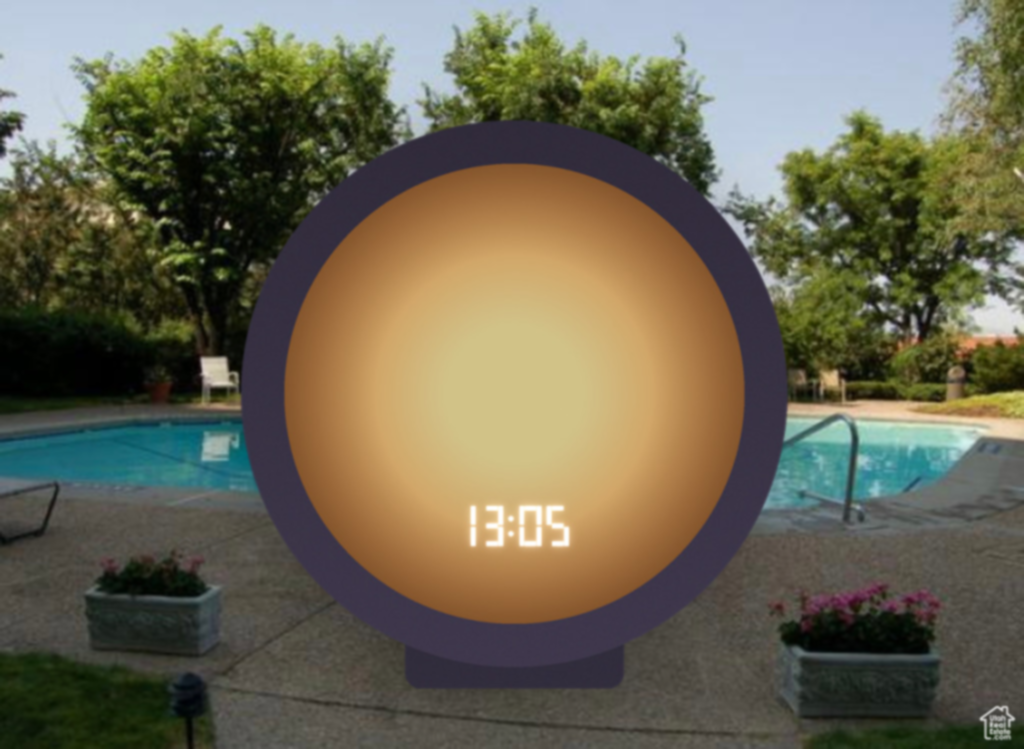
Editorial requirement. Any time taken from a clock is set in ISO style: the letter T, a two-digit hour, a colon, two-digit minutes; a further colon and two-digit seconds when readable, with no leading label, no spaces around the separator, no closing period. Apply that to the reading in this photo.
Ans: T13:05
